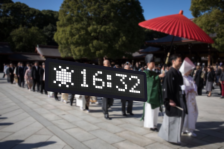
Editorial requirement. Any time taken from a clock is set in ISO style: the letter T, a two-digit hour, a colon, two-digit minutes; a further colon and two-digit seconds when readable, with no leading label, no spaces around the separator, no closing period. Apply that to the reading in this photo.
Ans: T16:32
